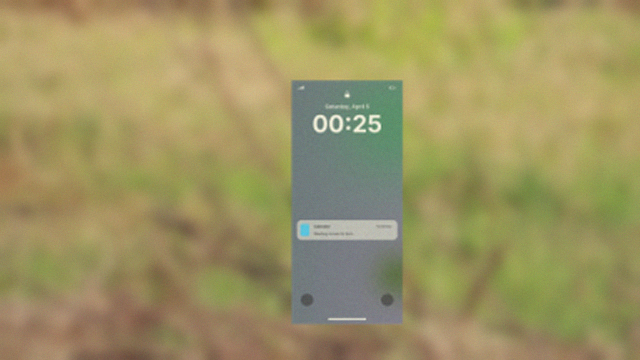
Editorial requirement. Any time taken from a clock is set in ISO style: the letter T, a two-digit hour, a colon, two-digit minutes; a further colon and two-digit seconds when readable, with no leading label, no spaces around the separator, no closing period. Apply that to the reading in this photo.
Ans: T00:25
